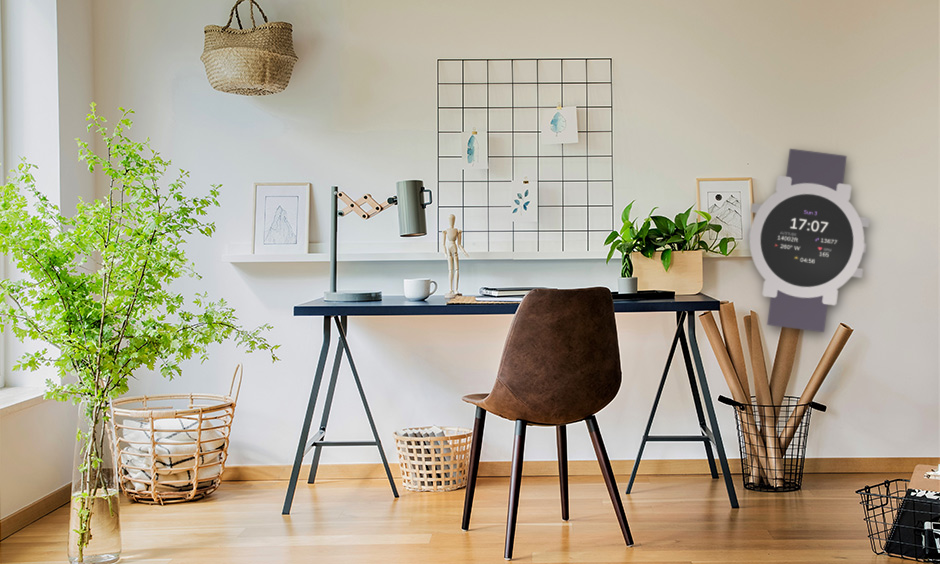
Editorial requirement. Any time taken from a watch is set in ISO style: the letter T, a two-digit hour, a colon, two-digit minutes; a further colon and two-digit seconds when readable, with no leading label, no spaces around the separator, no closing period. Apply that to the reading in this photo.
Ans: T17:07
